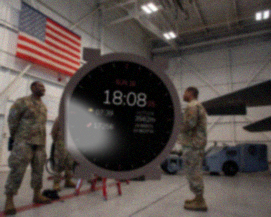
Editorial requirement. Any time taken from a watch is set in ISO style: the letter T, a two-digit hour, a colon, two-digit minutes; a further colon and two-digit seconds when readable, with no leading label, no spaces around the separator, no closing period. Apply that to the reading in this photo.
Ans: T18:08
